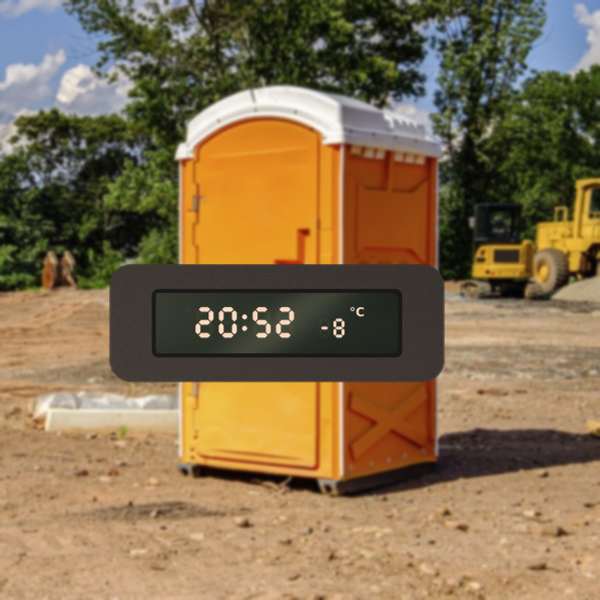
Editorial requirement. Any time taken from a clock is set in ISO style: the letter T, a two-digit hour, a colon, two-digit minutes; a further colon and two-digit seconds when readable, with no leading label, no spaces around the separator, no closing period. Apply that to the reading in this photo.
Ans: T20:52
